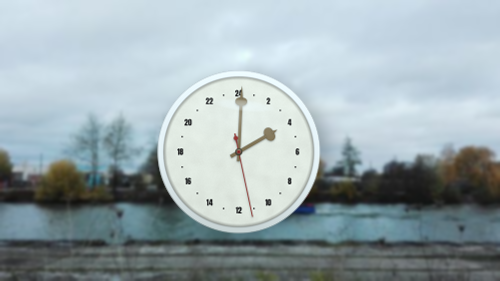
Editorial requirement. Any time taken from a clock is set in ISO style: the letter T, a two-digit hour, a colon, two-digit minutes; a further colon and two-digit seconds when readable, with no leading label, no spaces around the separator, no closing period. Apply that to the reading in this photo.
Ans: T04:00:28
